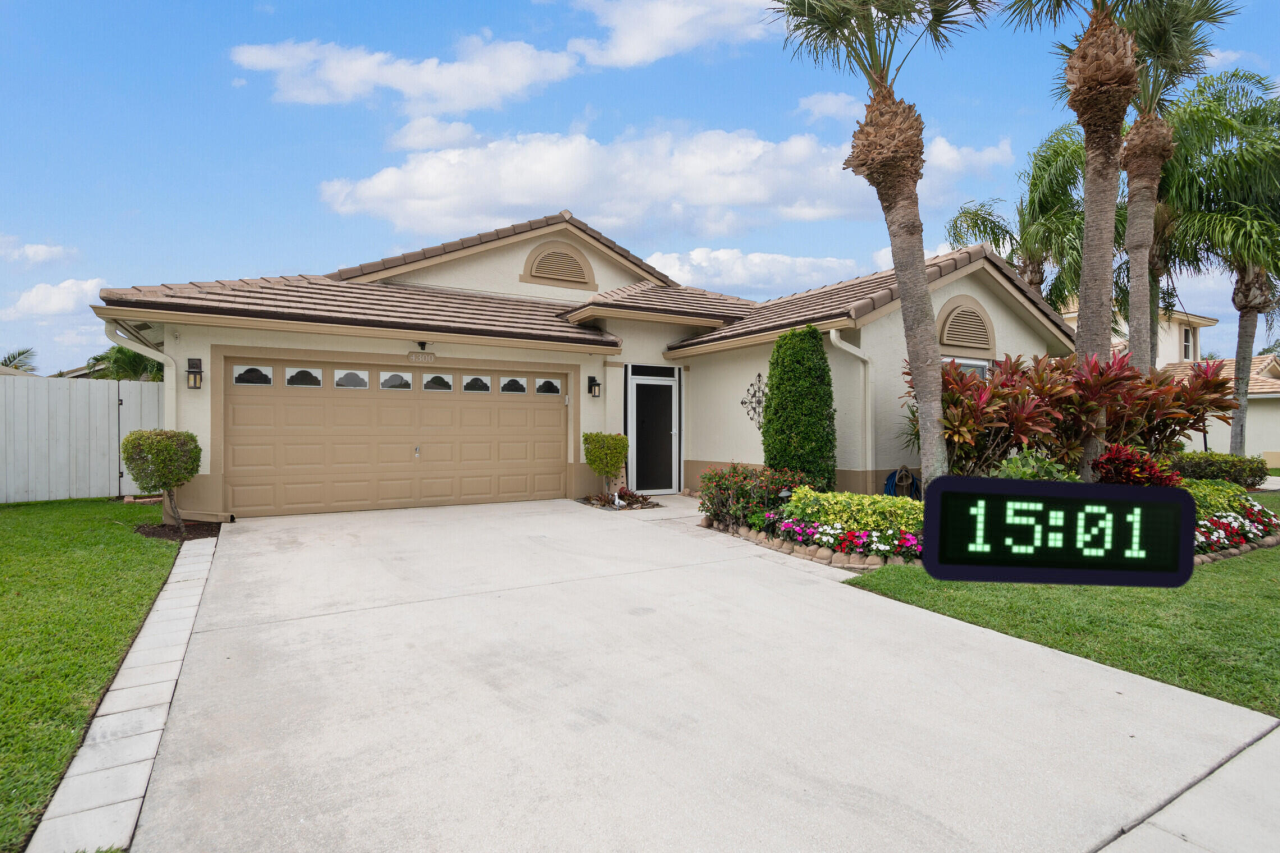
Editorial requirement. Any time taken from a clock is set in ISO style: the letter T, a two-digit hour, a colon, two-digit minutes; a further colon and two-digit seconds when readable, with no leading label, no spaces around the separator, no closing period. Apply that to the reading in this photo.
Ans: T15:01
